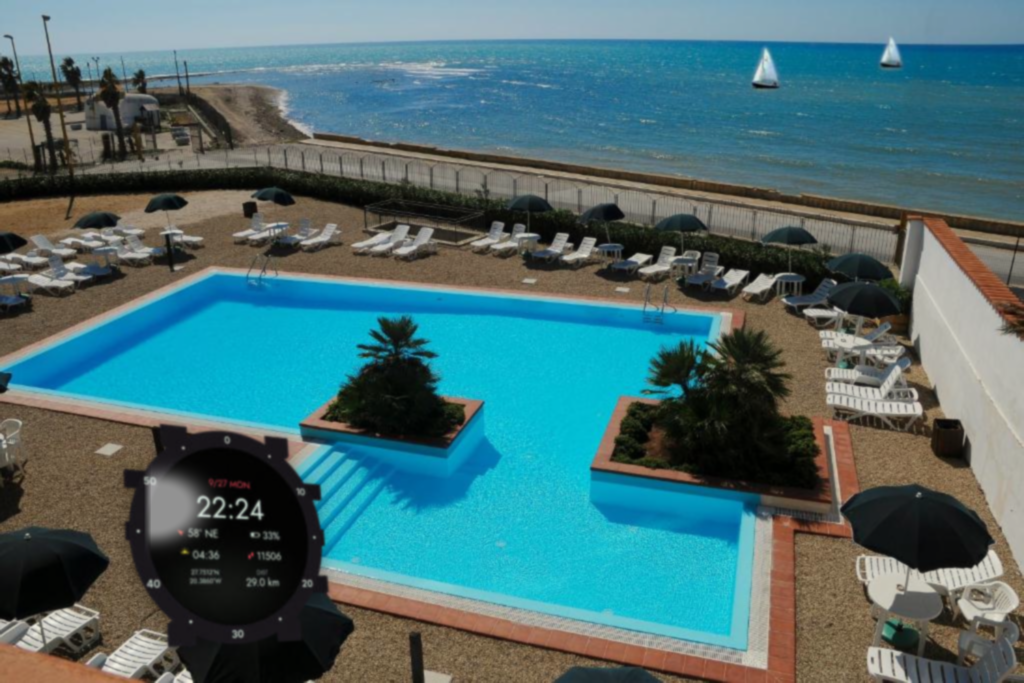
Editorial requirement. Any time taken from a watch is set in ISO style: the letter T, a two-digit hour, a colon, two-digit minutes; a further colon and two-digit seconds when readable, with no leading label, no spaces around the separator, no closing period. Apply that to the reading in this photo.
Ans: T22:24
